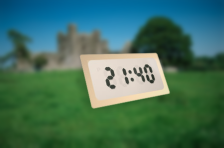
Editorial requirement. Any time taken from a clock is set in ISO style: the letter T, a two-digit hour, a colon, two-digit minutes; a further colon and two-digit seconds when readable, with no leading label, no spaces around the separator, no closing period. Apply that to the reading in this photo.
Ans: T21:40
